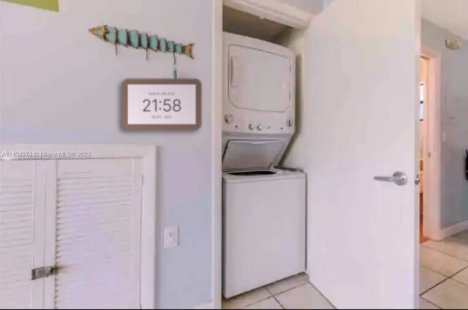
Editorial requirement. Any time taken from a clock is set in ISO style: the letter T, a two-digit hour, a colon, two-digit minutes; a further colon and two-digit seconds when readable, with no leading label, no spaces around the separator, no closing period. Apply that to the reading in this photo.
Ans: T21:58
